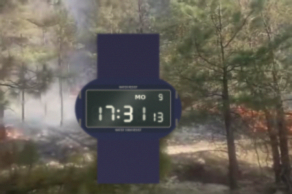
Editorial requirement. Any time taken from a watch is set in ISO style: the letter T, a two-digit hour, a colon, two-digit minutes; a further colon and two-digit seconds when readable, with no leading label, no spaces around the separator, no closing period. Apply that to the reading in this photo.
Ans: T17:31:13
